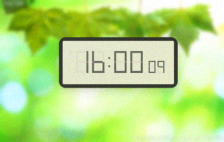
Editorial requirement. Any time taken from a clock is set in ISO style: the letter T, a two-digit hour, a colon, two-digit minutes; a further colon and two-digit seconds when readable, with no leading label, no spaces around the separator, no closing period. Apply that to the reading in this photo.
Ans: T16:00:09
